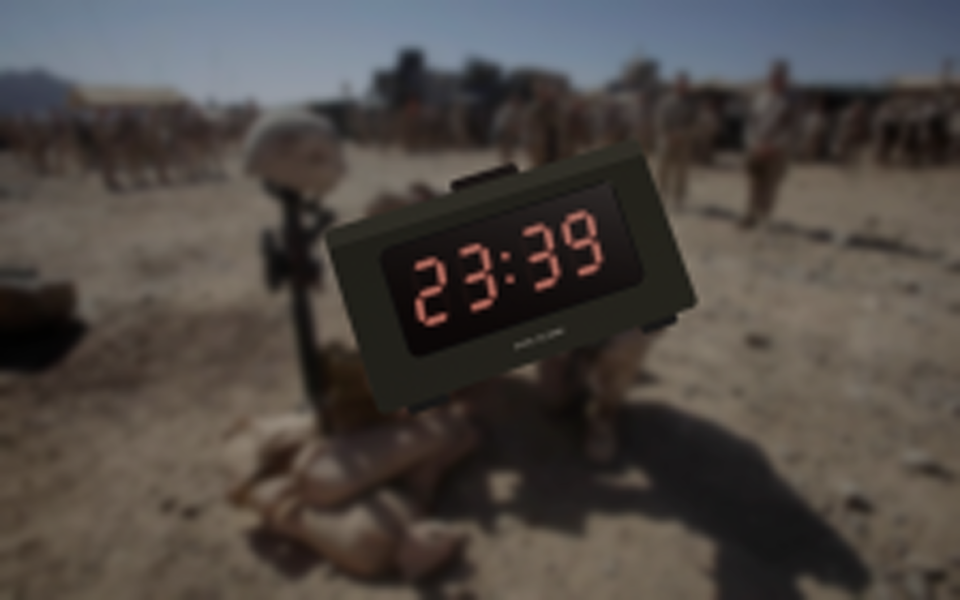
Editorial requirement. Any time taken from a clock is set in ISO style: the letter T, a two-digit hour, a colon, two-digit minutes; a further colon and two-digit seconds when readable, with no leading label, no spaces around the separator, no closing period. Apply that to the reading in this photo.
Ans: T23:39
